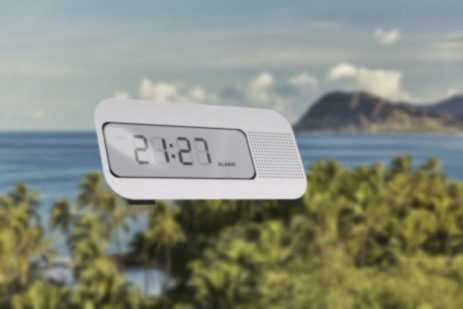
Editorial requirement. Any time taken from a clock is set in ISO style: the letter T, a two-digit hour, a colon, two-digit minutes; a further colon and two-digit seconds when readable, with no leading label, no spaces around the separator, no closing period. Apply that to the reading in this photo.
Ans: T21:27
